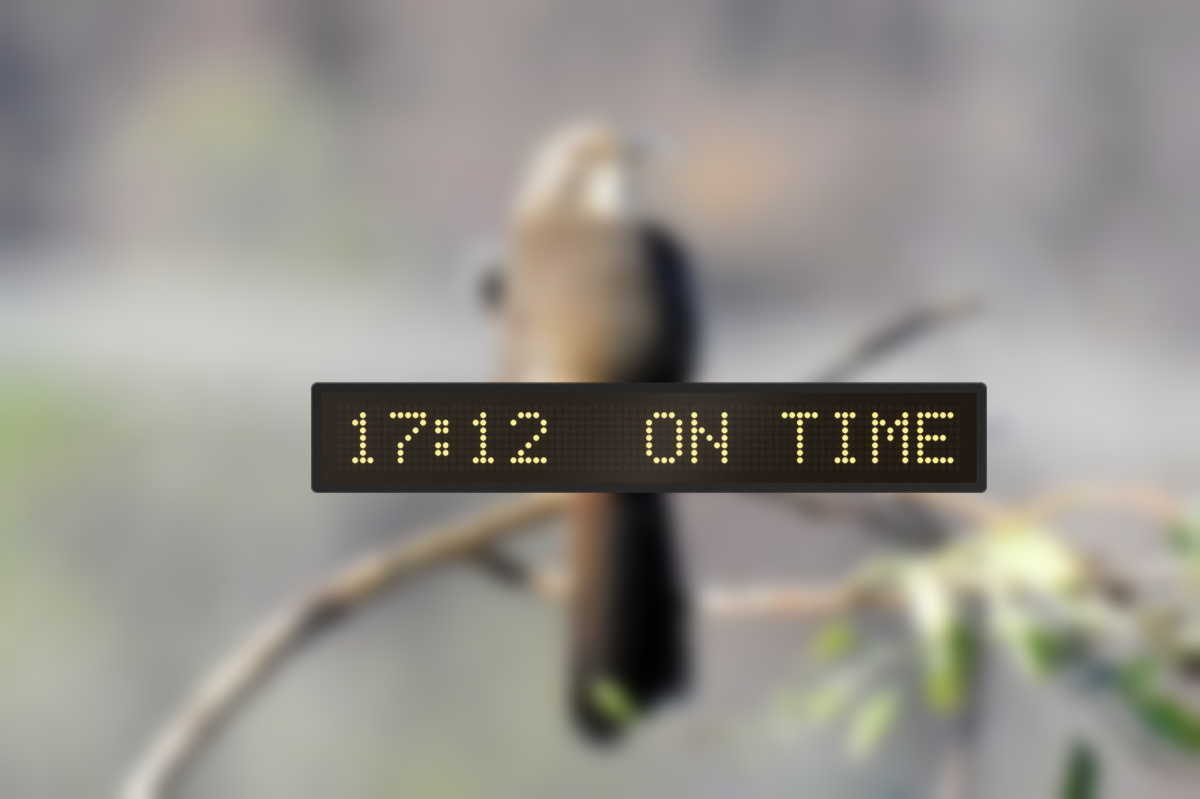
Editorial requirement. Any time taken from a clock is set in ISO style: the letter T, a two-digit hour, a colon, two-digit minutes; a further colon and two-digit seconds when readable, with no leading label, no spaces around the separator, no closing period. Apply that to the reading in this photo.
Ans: T17:12
